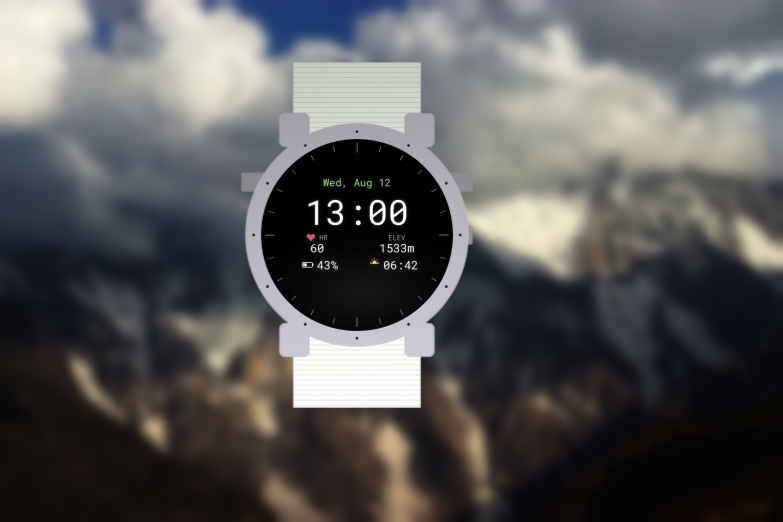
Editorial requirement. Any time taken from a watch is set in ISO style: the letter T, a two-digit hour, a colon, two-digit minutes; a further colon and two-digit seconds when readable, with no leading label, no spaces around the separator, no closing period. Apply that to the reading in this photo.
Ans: T13:00
